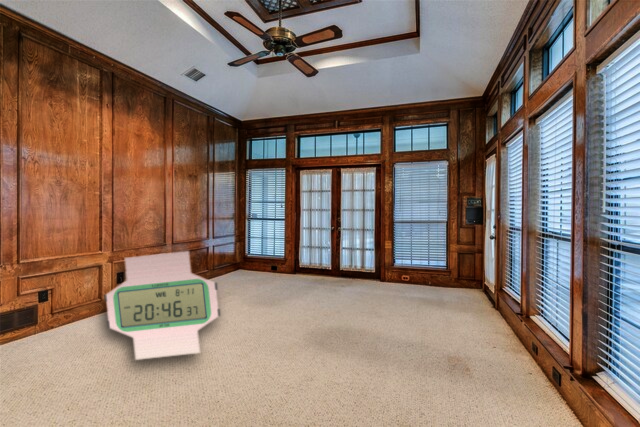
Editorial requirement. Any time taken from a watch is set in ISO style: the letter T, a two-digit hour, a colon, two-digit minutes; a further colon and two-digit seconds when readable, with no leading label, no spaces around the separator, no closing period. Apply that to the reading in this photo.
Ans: T20:46
